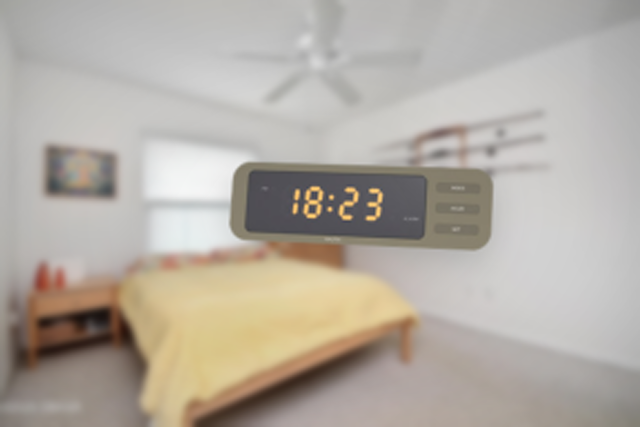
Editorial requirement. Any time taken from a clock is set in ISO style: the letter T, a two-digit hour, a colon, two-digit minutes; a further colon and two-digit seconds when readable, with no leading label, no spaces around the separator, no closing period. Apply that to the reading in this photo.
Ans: T18:23
